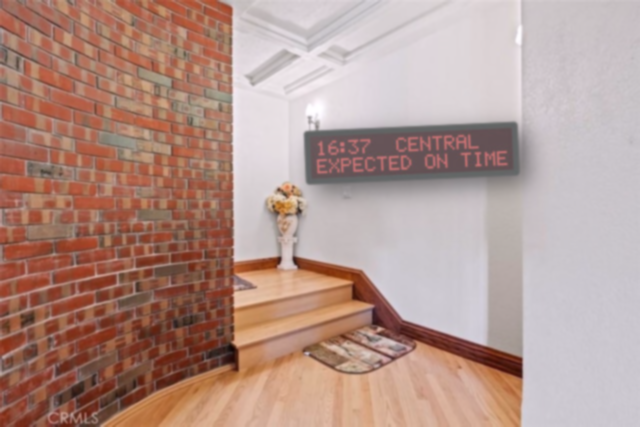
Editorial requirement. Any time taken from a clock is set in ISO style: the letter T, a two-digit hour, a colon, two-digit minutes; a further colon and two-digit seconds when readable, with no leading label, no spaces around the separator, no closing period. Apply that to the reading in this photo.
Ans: T16:37
